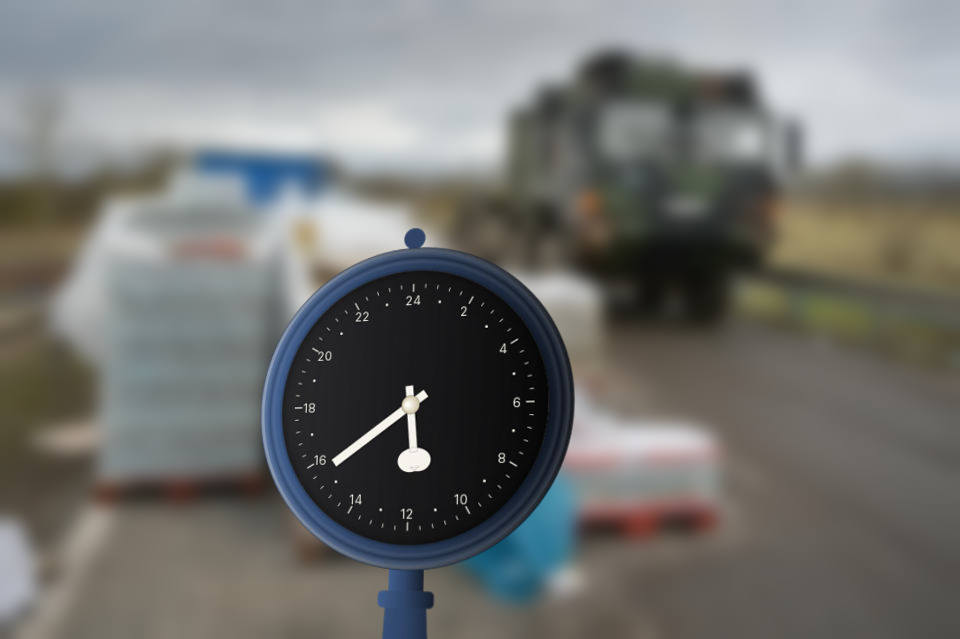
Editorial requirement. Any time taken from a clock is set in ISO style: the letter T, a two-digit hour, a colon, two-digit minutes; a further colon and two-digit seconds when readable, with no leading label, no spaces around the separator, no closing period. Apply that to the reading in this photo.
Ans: T11:39
